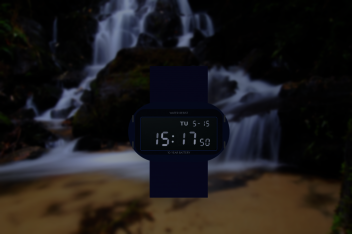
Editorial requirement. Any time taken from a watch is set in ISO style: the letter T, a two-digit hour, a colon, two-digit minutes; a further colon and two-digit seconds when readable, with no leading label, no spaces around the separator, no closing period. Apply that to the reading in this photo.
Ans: T15:17:50
